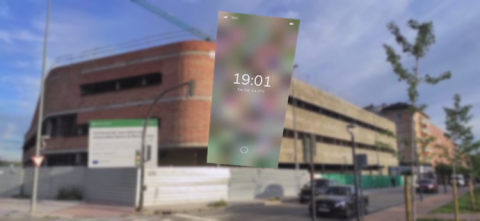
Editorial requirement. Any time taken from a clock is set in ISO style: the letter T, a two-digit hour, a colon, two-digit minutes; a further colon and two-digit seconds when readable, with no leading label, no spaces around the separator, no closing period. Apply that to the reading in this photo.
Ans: T19:01
